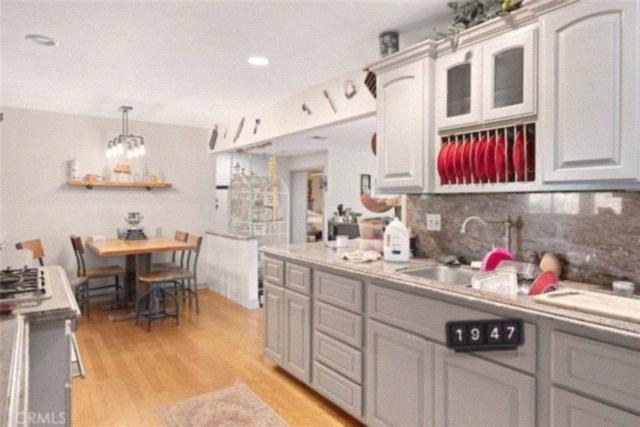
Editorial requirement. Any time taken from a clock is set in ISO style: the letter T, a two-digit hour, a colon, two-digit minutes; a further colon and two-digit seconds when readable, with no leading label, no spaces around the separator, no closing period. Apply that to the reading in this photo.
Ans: T19:47
